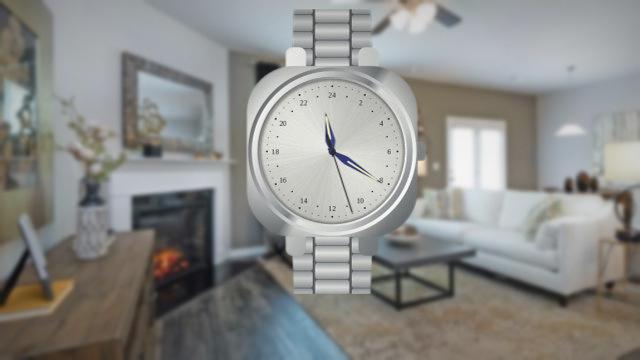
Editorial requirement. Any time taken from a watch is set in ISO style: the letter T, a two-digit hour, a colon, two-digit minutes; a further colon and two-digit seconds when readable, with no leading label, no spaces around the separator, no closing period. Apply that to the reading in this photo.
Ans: T23:20:27
